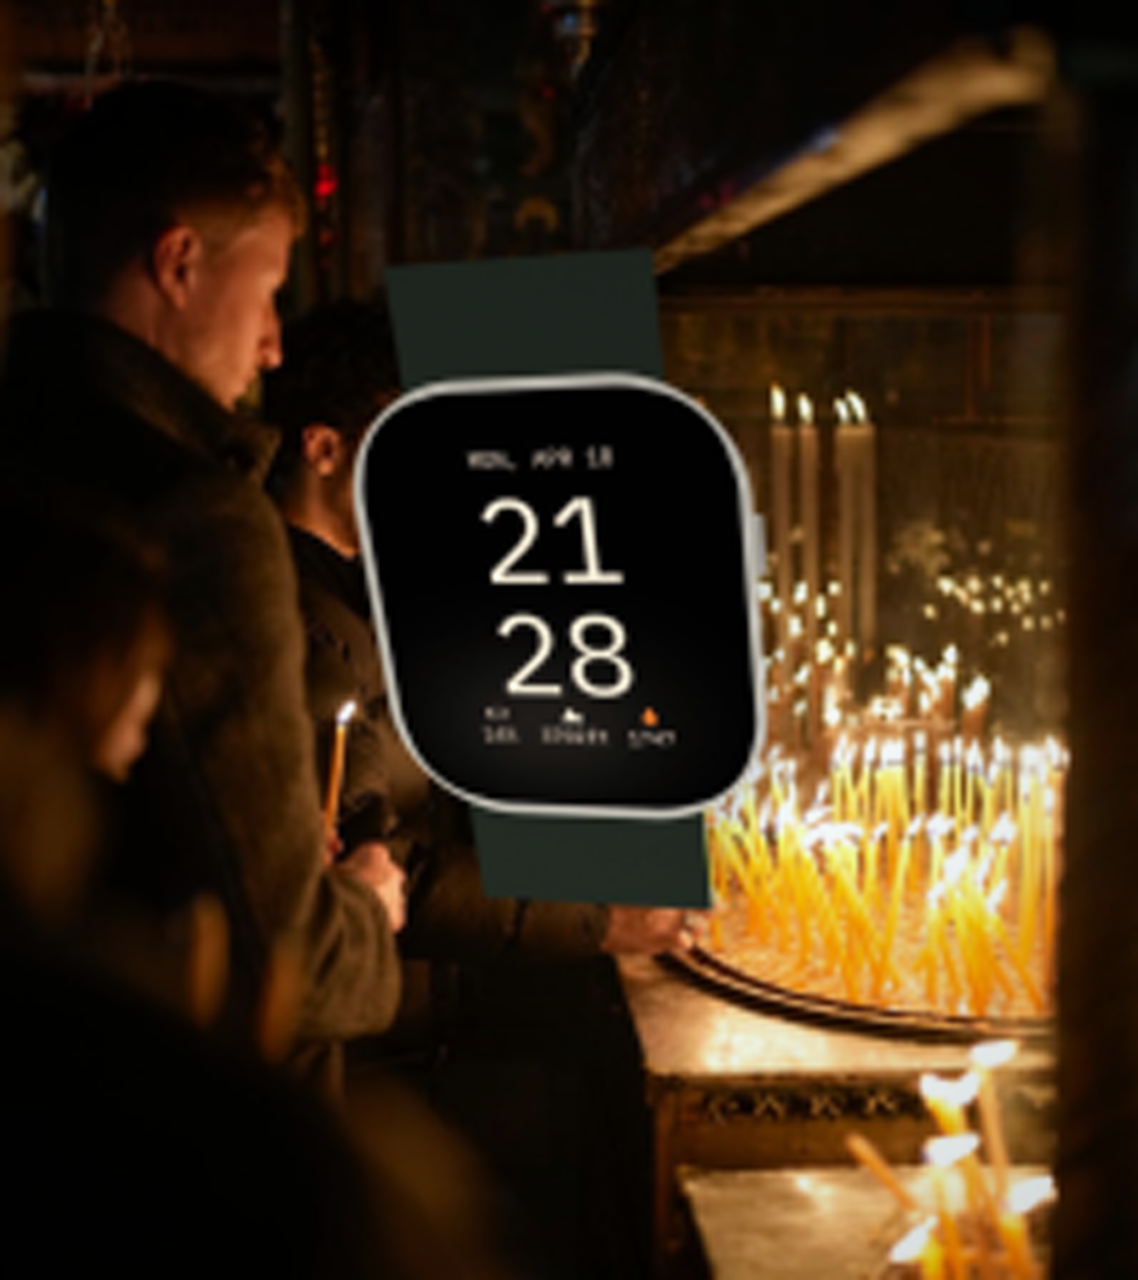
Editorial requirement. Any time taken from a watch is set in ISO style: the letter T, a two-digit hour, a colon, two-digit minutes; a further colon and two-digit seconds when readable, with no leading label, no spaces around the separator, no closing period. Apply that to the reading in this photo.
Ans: T21:28
